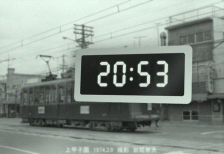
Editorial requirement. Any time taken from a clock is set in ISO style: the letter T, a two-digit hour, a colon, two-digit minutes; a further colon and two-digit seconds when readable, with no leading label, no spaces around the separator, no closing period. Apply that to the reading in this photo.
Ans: T20:53
